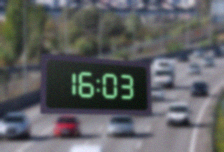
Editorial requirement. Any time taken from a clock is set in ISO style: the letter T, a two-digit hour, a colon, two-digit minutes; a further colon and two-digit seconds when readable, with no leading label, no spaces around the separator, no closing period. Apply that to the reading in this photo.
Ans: T16:03
